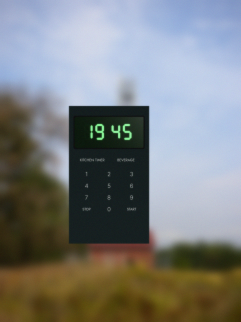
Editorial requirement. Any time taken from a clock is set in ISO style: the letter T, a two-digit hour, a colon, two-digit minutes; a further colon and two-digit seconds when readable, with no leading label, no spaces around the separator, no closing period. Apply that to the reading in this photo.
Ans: T19:45
